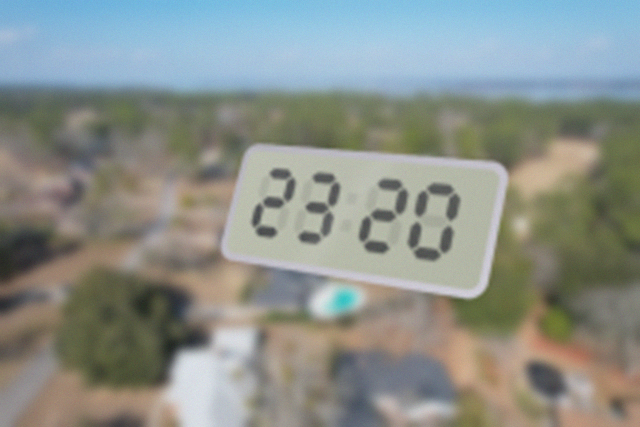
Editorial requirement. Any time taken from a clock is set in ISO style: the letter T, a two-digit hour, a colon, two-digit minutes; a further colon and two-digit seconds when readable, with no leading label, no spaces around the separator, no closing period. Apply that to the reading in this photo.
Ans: T23:20
